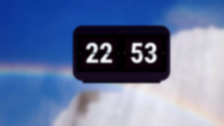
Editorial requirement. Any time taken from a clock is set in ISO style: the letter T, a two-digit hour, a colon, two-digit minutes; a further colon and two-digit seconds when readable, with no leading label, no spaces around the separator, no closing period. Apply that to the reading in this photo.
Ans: T22:53
